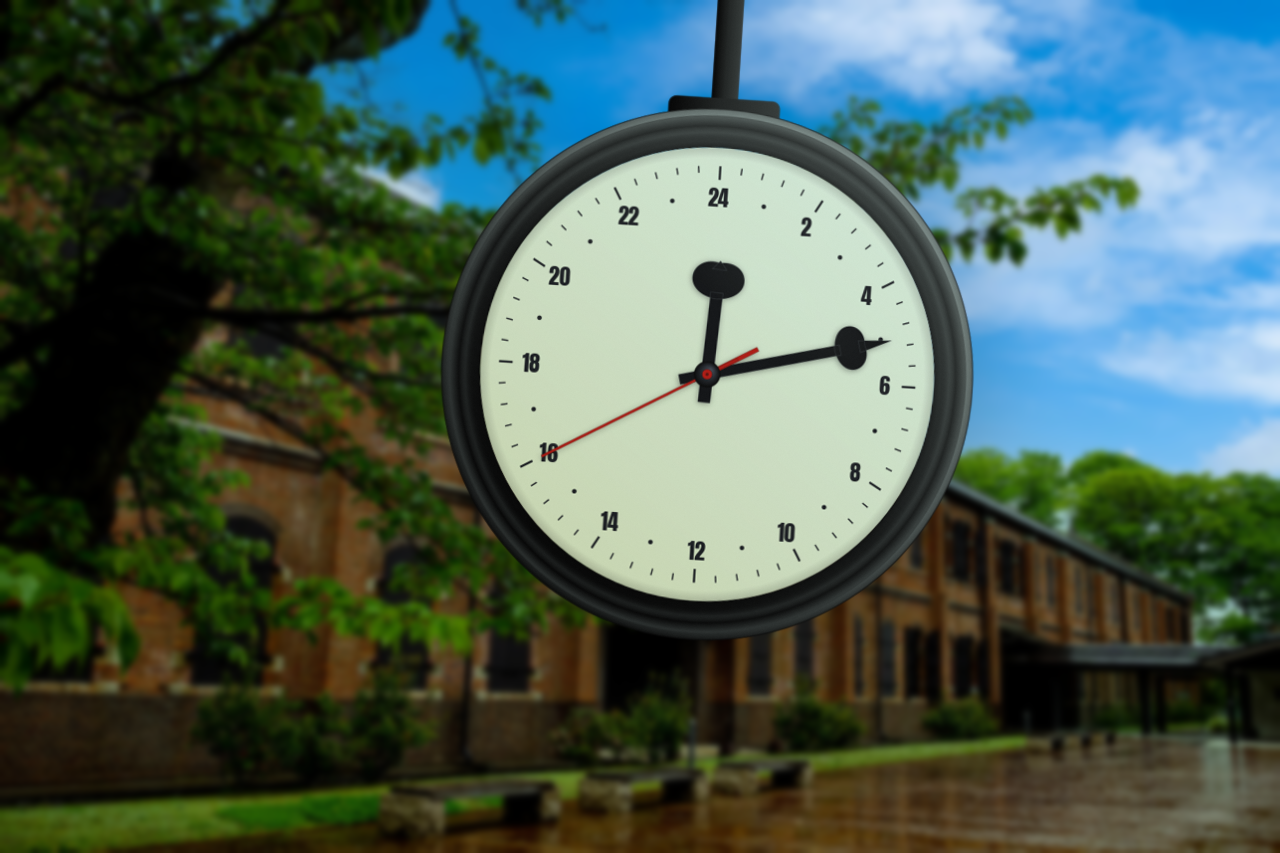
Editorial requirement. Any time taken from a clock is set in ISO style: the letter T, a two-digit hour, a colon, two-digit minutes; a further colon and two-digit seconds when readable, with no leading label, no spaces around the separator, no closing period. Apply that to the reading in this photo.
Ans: T00:12:40
